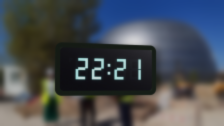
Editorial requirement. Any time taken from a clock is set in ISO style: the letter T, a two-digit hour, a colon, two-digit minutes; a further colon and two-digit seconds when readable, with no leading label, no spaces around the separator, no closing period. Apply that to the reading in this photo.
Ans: T22:21
